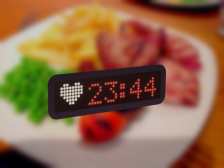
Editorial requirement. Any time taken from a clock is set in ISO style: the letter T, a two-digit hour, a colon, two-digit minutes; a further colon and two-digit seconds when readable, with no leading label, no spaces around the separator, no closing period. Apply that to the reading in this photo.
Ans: T23:44
